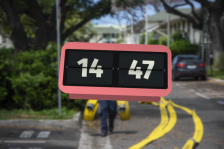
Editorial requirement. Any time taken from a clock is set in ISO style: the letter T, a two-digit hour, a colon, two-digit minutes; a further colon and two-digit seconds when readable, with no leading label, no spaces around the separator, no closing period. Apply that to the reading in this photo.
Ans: T14:47
